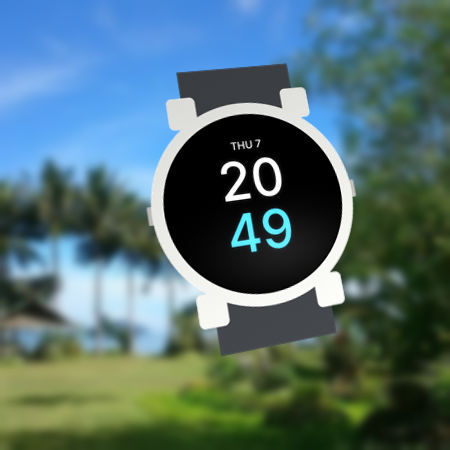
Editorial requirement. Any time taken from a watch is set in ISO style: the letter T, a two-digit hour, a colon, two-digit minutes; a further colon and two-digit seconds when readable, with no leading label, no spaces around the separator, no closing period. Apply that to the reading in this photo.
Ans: T20:49
